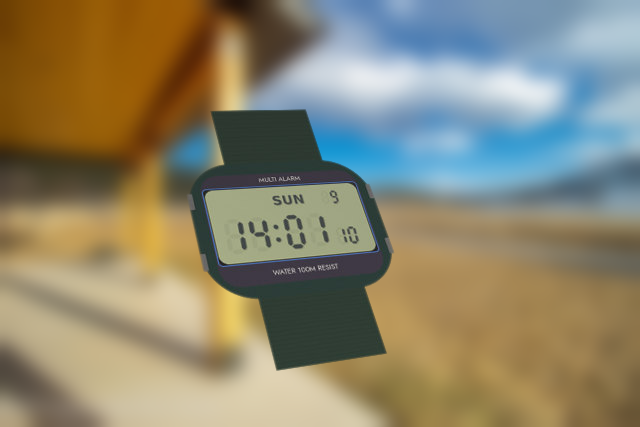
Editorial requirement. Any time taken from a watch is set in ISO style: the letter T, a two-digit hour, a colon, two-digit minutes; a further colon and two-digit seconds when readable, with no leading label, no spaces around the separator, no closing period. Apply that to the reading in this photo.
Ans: T14:01:10
